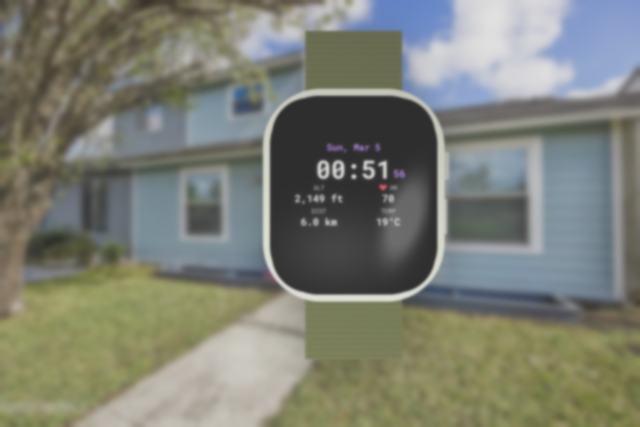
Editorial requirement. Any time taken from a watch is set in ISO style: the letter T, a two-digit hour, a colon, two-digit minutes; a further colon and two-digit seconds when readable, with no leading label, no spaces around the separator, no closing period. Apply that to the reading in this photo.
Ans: T00:51
